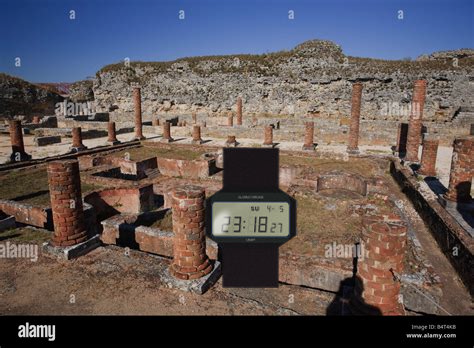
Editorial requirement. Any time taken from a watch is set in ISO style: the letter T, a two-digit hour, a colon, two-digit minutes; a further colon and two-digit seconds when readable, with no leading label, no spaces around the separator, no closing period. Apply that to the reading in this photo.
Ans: T23:18:27
